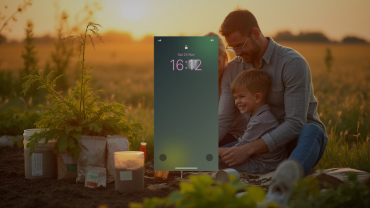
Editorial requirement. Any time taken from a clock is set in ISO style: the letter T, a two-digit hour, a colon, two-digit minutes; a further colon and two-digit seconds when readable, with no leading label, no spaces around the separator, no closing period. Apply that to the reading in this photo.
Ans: T16:12
